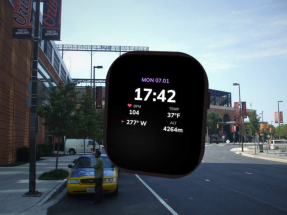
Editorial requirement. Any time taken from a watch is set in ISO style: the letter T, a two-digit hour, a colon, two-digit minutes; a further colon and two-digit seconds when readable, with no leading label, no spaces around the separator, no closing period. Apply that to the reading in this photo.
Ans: T17:42
